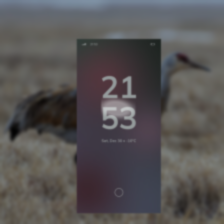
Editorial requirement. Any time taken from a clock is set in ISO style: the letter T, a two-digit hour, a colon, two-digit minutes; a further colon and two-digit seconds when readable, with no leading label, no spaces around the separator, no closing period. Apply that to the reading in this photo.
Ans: T21:53
